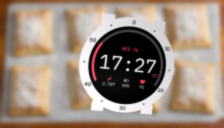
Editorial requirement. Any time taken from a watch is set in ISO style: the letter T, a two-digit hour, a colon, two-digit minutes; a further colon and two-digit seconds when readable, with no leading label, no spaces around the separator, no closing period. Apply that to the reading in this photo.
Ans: T17:27
